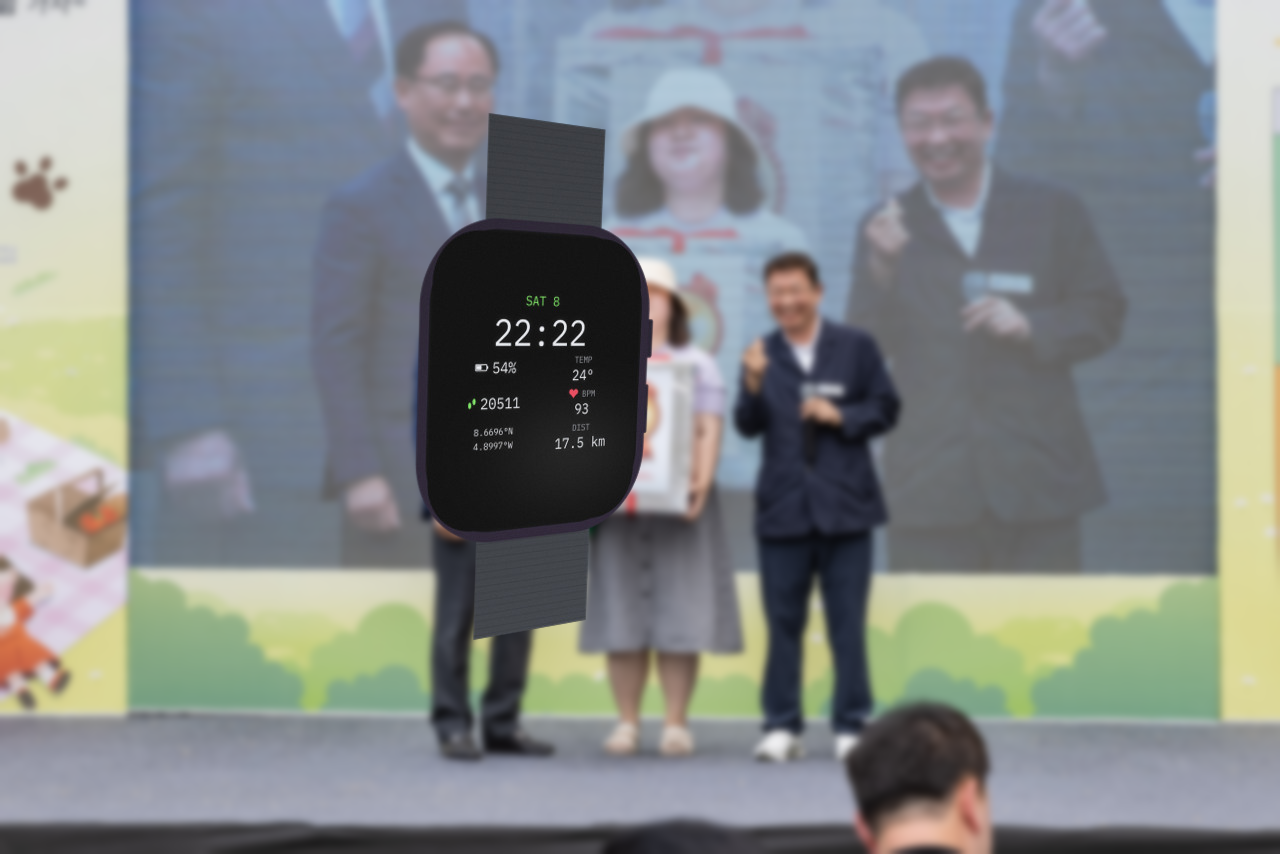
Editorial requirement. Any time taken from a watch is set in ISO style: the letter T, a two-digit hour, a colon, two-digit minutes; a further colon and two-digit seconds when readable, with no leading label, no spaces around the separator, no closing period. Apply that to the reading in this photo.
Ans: T22:22
